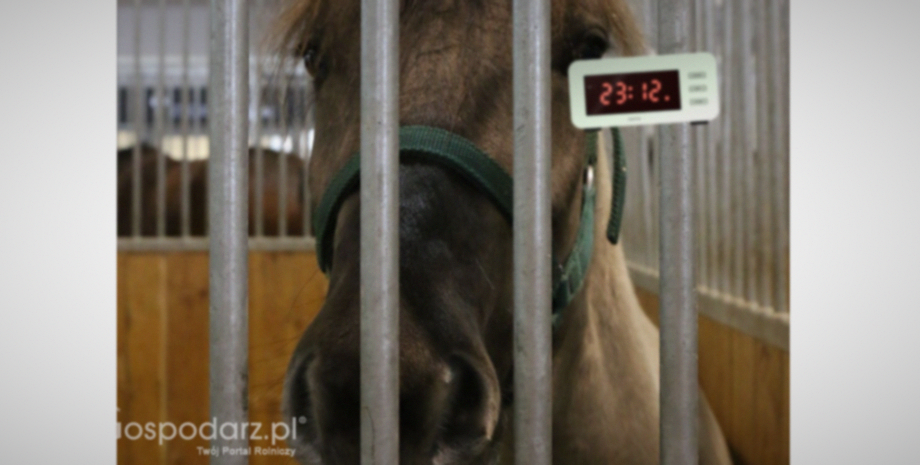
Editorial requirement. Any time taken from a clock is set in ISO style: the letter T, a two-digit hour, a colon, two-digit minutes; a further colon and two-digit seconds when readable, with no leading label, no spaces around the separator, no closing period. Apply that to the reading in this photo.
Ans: T23:12
